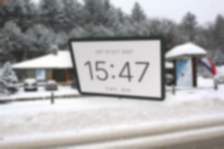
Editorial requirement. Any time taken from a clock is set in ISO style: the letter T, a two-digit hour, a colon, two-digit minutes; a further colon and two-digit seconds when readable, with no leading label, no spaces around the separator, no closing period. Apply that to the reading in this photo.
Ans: T15:47
